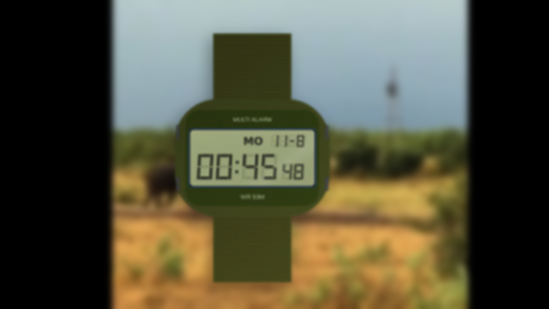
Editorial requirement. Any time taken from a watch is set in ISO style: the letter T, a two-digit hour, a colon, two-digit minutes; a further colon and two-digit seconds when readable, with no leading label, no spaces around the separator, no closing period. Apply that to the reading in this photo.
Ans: T00:45:48
